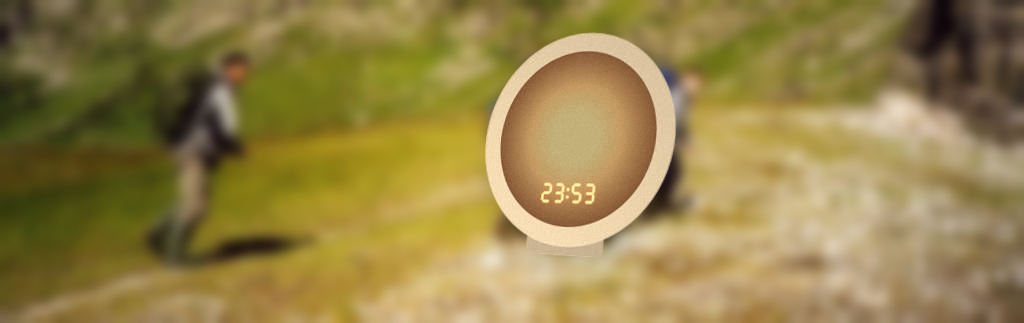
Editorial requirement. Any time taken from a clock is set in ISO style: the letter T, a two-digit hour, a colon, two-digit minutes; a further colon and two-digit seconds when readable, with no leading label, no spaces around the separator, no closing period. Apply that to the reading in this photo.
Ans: T23:53
